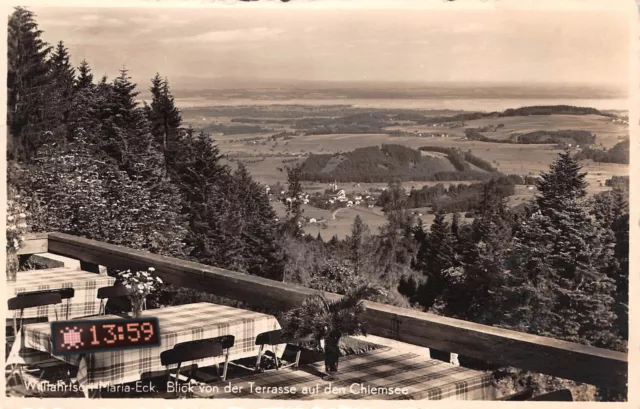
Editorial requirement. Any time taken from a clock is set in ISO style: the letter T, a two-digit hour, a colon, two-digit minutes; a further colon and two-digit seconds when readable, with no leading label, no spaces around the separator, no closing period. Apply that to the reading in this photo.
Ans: T13:59
